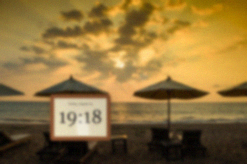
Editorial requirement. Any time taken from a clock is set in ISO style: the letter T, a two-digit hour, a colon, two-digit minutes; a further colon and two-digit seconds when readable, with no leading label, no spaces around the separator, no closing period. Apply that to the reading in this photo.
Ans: T19:18
